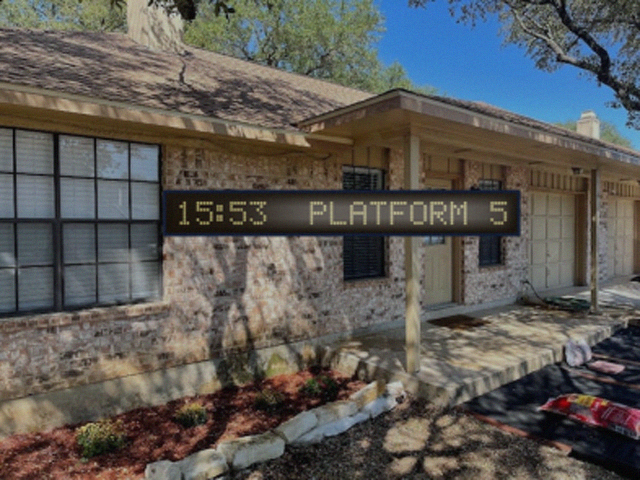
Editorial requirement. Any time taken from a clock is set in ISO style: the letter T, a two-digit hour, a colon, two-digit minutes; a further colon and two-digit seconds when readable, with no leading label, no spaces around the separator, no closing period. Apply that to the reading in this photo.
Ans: T15:53
